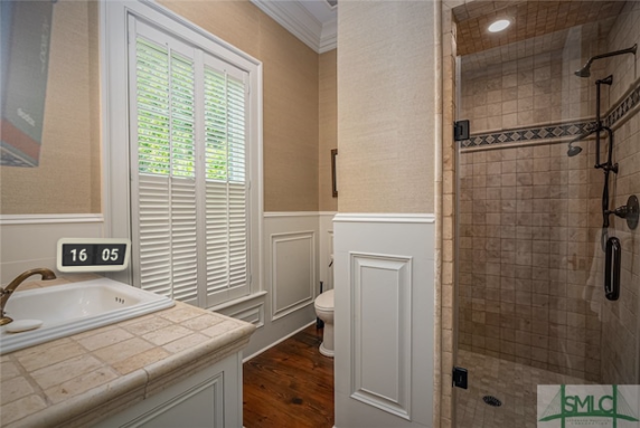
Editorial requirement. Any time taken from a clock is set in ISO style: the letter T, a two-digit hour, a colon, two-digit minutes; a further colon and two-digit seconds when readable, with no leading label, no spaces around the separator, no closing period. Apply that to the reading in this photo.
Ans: T16:05
